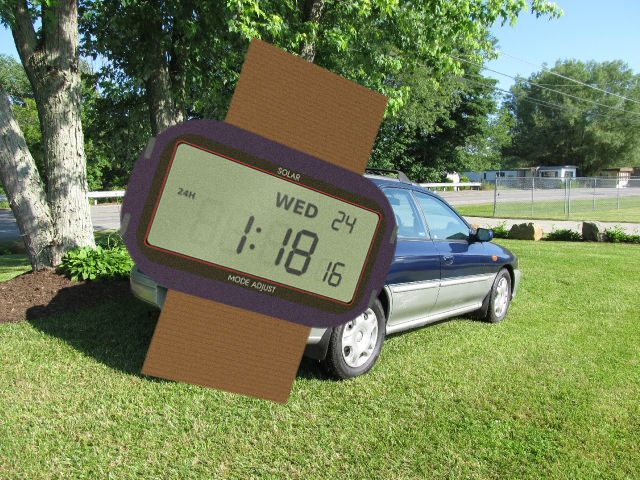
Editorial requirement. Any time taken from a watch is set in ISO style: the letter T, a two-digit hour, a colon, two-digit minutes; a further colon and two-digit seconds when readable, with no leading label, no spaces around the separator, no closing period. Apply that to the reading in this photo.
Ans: T01:18:16
